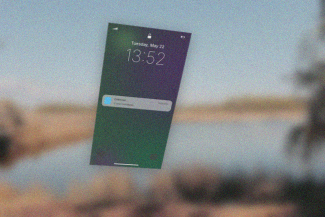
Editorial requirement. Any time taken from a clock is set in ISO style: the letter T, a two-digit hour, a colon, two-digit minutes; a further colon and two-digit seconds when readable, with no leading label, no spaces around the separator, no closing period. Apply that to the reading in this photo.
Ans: T13:52
